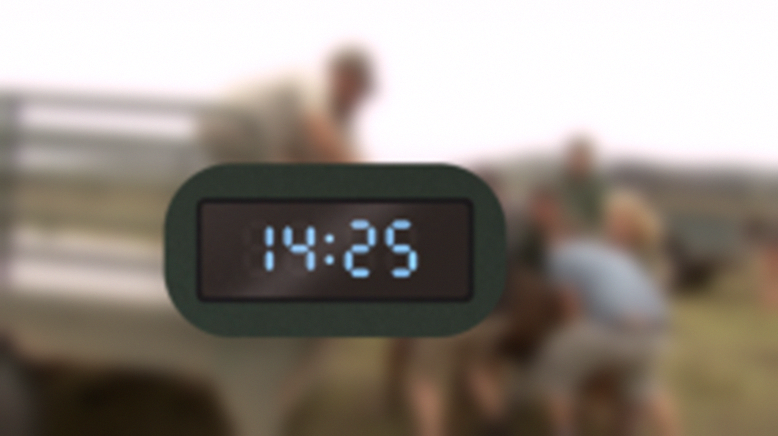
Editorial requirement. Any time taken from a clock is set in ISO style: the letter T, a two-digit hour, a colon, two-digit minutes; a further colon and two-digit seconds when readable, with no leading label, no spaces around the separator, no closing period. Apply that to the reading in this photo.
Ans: T14:25
